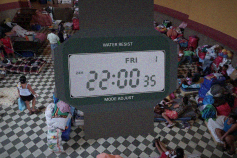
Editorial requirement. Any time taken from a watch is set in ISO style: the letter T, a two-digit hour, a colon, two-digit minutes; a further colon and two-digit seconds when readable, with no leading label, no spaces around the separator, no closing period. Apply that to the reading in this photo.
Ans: T22:00:35
